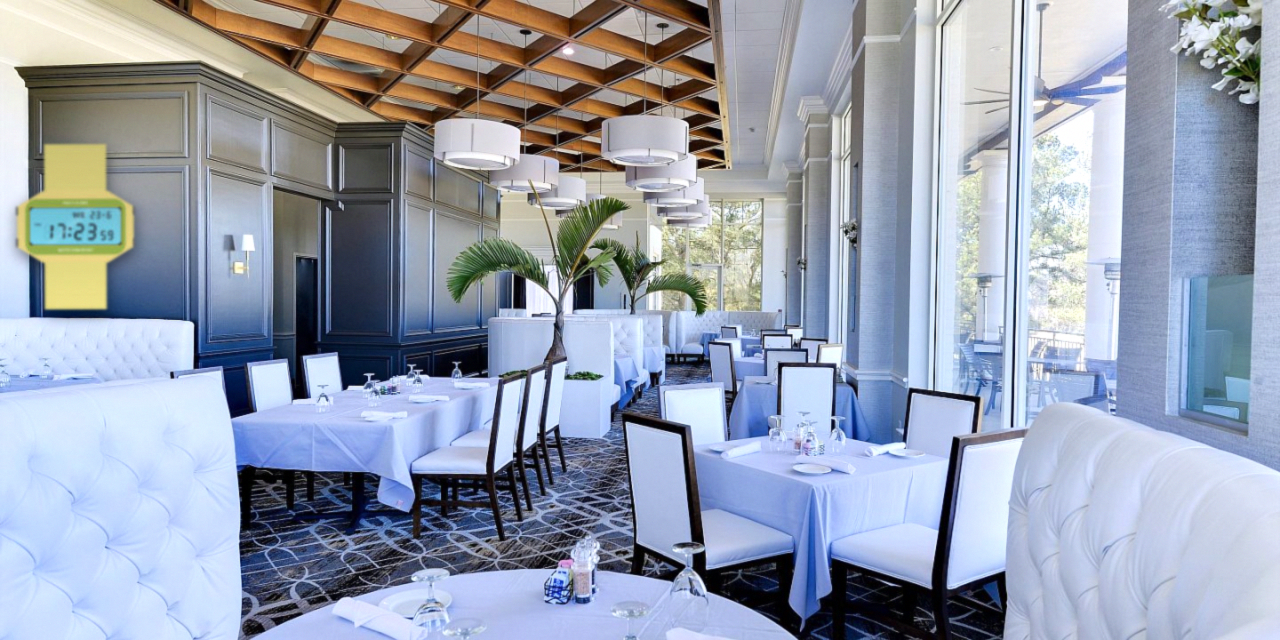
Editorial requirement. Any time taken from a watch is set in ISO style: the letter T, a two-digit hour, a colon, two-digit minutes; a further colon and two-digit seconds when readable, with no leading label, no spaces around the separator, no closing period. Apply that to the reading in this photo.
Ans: T17:23
